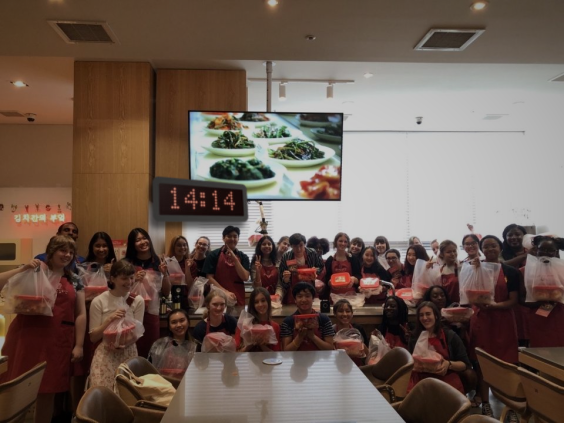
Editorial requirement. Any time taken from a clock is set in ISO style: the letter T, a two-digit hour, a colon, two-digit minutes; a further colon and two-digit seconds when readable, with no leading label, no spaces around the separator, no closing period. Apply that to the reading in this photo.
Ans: T14:14
